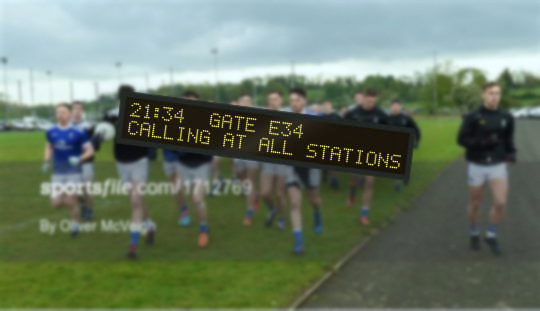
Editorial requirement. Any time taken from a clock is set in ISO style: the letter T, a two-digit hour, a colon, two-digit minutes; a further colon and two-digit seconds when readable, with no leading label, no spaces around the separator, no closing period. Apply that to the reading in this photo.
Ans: T21:34
